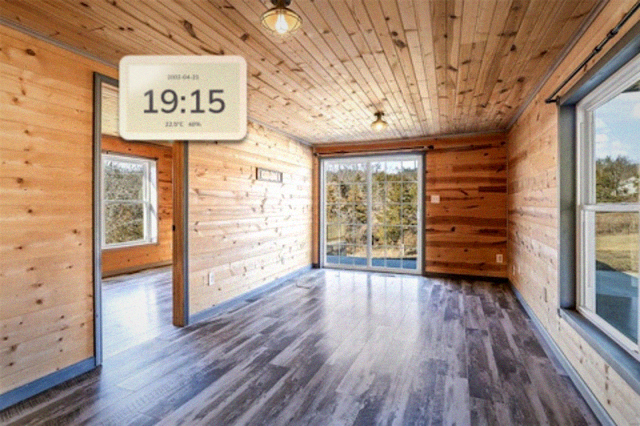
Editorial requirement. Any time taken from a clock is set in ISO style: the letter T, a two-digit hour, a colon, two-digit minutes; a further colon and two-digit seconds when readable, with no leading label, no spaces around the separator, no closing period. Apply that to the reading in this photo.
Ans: T19:15
